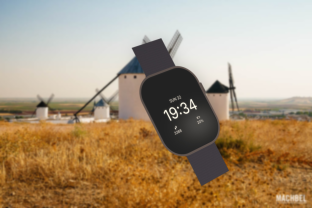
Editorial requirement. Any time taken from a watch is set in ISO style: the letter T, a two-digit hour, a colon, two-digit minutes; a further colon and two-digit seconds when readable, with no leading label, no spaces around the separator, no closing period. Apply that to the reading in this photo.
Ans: T19:34
